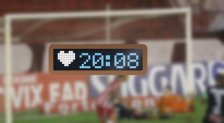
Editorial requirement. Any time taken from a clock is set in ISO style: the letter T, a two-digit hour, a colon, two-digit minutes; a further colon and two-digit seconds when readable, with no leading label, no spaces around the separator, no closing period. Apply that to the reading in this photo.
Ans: T20:08
